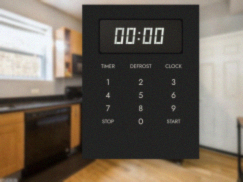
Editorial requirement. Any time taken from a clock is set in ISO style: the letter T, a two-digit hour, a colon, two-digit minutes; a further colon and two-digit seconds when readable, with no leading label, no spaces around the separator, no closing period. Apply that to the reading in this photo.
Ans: T00:00
